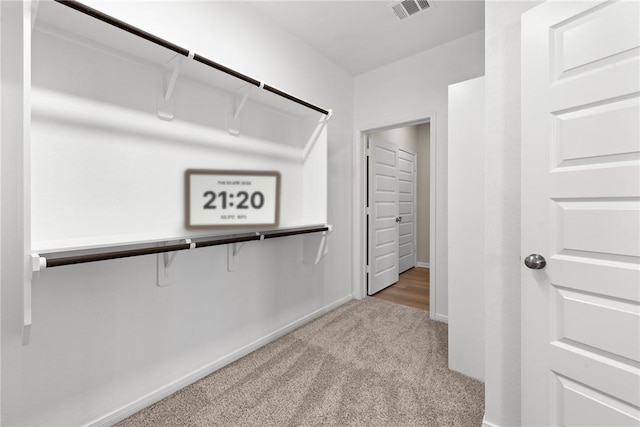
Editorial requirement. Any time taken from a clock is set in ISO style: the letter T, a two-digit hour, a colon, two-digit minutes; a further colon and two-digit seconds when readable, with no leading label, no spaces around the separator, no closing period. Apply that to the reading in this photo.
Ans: T21:20
